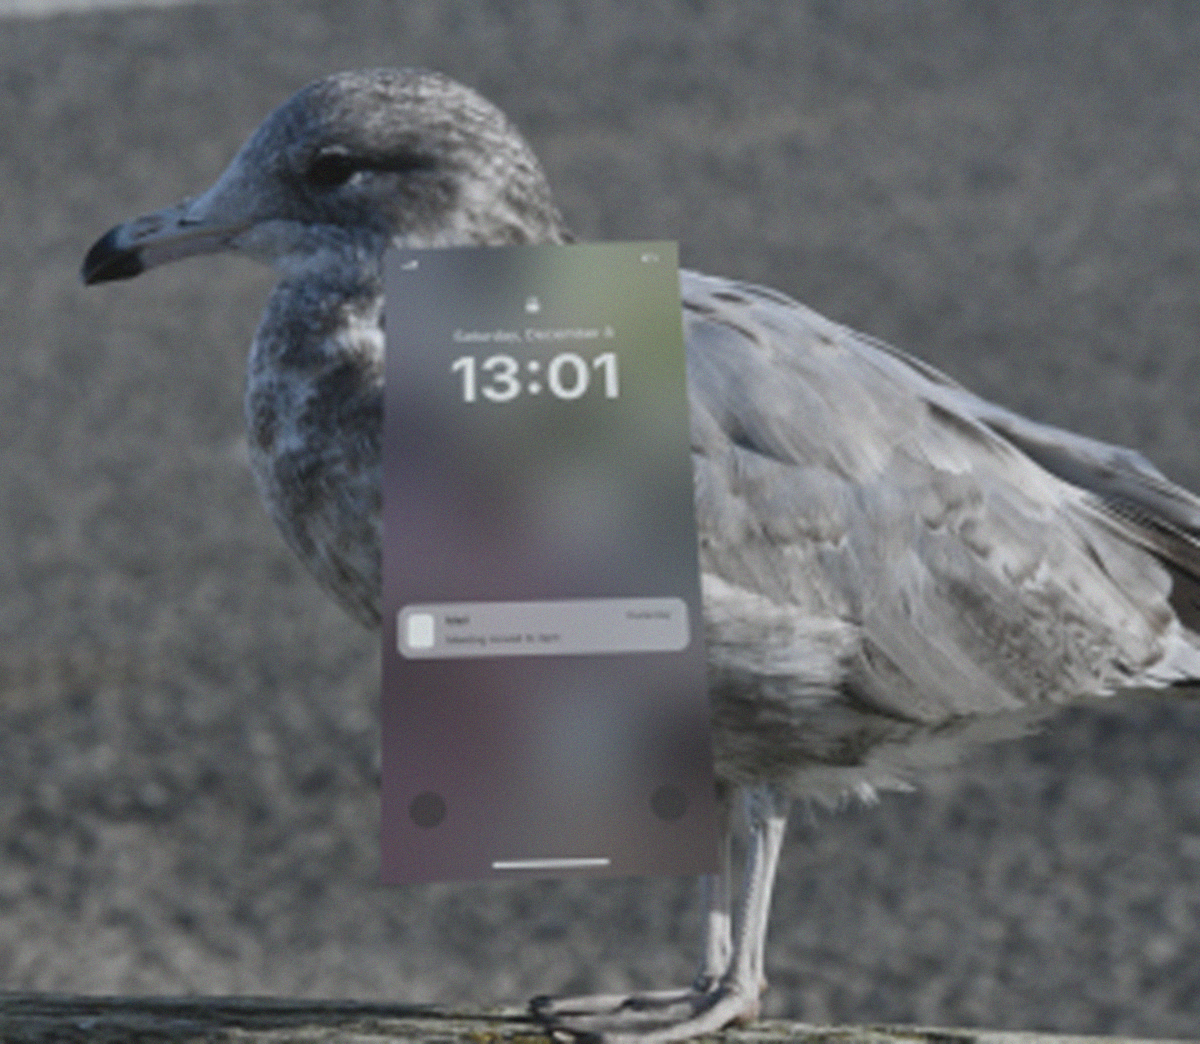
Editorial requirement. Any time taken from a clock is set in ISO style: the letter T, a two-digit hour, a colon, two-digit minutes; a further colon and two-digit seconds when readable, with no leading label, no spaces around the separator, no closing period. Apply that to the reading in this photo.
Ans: T13:01
